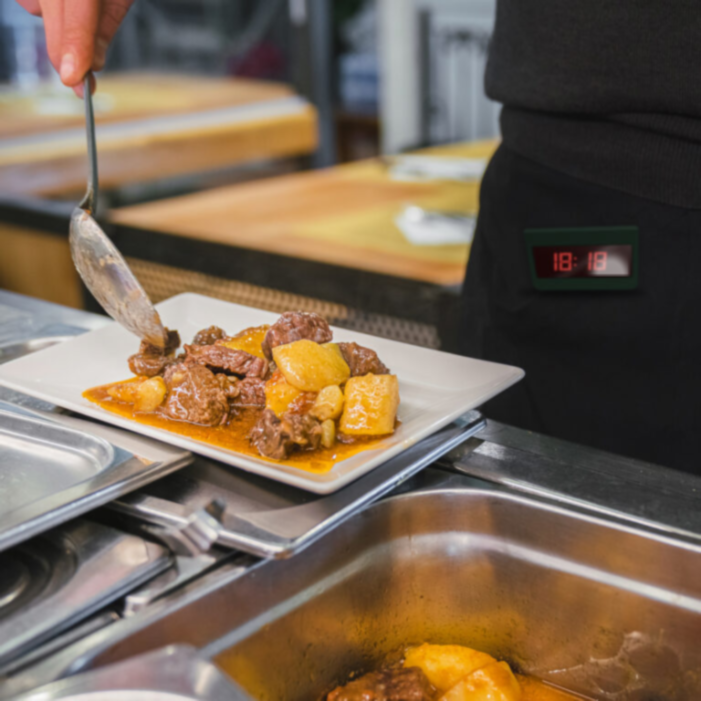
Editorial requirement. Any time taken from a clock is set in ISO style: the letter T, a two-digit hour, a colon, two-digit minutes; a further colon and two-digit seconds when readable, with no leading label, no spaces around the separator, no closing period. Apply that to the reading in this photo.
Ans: T18:18
